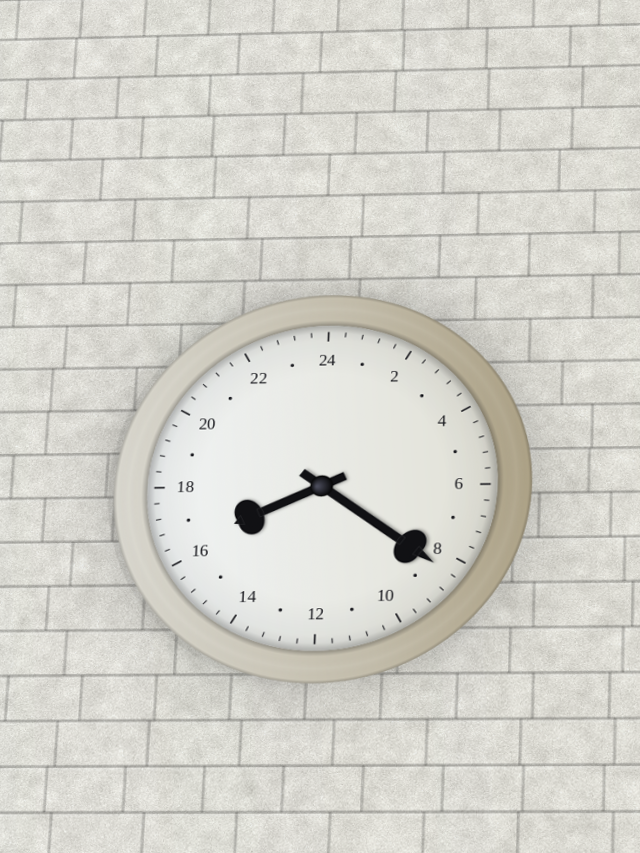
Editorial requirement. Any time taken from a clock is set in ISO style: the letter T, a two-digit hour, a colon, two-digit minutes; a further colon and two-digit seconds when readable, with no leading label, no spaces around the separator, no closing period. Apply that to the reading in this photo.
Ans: T16:21
